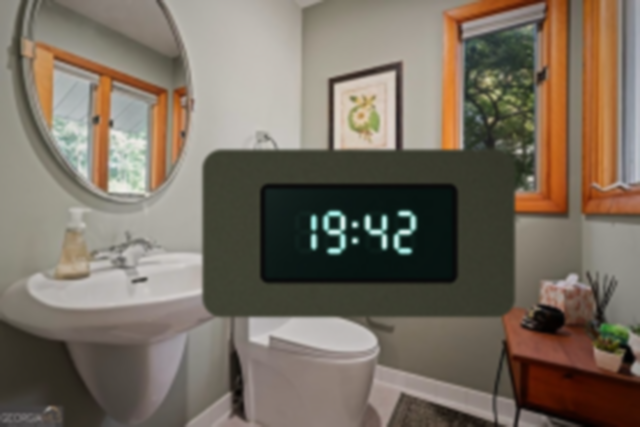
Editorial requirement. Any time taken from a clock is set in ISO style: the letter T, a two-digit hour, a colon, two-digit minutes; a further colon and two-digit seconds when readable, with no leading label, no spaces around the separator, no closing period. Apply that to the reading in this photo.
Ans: T19:42
